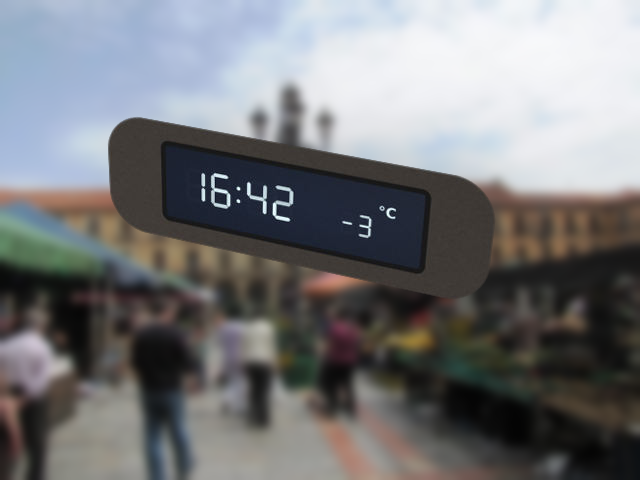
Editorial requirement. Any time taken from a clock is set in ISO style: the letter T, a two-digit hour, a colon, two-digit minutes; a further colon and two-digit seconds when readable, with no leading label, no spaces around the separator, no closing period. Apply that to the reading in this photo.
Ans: T16:42
